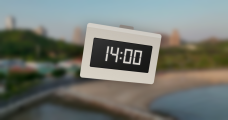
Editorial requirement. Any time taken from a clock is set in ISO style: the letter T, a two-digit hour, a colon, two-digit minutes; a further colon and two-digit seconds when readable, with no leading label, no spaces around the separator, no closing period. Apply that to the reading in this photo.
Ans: T14:00
